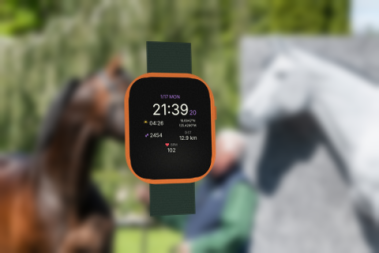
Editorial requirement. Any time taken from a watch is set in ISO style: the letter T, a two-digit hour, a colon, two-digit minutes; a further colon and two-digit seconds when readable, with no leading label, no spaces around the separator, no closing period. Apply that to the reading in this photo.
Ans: T21:39
